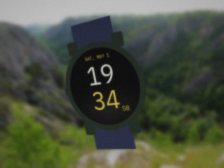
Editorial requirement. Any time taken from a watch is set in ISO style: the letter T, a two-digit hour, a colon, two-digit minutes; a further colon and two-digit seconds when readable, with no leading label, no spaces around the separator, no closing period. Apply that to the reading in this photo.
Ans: T19:34
